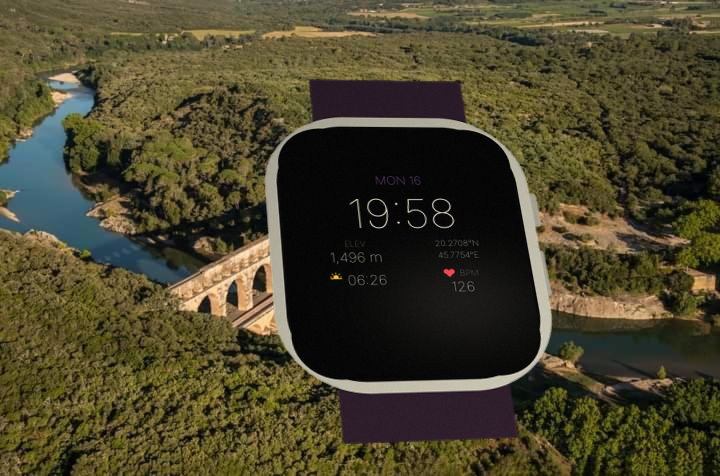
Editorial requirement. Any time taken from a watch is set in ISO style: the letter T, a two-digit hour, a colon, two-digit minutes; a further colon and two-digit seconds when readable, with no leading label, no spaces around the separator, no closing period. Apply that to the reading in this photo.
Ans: T19:58
